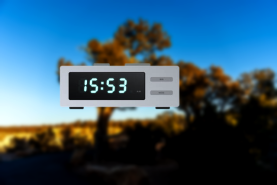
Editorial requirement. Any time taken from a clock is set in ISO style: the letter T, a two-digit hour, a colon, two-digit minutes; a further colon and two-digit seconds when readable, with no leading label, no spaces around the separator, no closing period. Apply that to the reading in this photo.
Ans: T15:53
